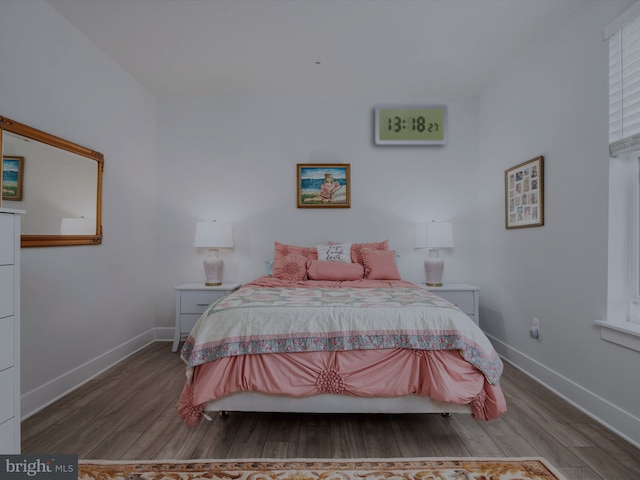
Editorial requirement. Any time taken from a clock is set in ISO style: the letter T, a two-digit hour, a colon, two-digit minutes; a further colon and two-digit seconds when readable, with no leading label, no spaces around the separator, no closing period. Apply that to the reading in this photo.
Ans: T13:18
